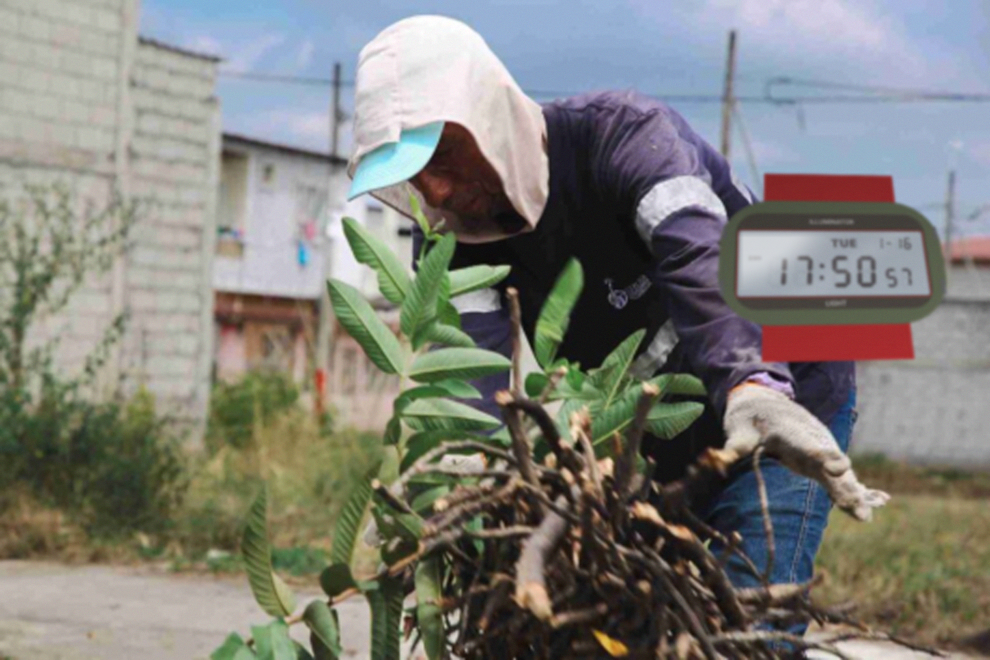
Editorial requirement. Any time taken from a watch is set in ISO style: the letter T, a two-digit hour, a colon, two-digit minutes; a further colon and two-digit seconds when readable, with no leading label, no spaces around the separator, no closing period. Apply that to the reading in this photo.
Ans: T17:50:57
